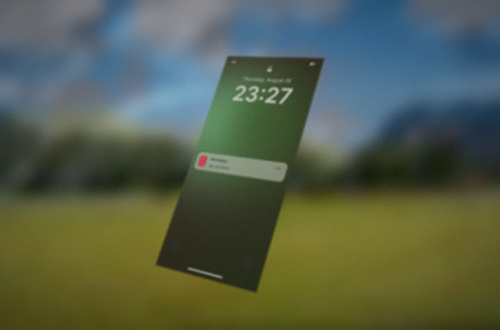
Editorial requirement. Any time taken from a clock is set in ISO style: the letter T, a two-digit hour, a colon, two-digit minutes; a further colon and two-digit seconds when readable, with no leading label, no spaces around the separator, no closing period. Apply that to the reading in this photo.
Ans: T23:27
